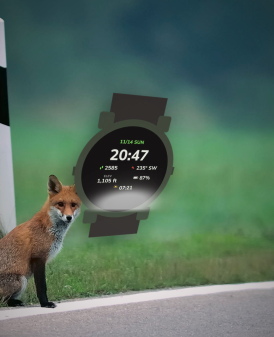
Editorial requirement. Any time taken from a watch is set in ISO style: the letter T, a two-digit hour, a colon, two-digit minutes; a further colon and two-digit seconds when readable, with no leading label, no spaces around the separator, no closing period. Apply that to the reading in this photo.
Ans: T20:47
